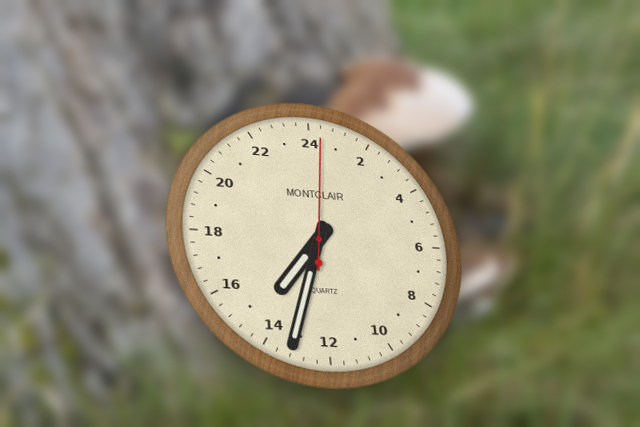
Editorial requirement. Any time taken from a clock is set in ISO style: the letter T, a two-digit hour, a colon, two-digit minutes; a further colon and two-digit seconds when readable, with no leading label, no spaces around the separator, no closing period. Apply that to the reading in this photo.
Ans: T14:33:01
